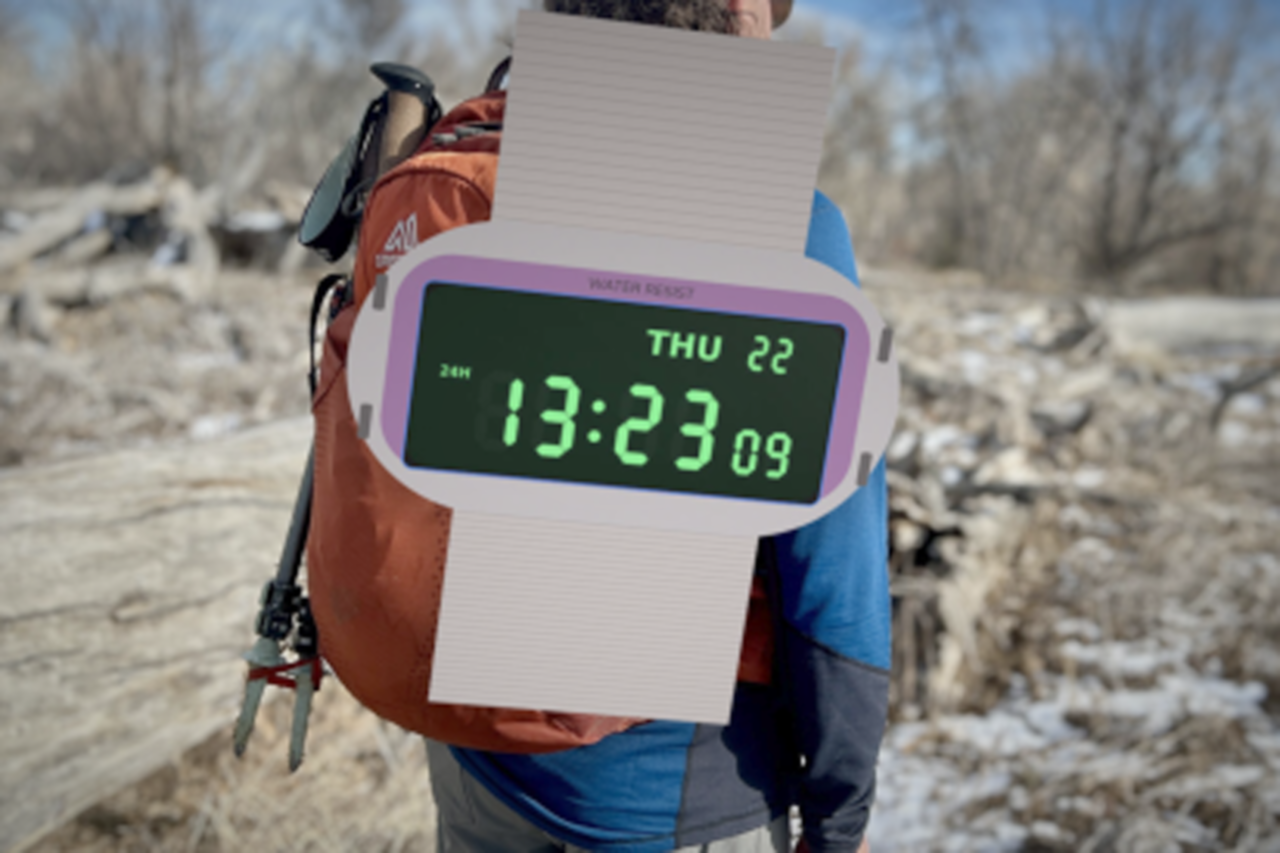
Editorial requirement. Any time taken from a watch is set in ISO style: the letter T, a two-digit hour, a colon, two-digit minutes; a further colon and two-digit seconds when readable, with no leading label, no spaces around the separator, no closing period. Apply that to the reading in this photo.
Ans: T13:23:09
